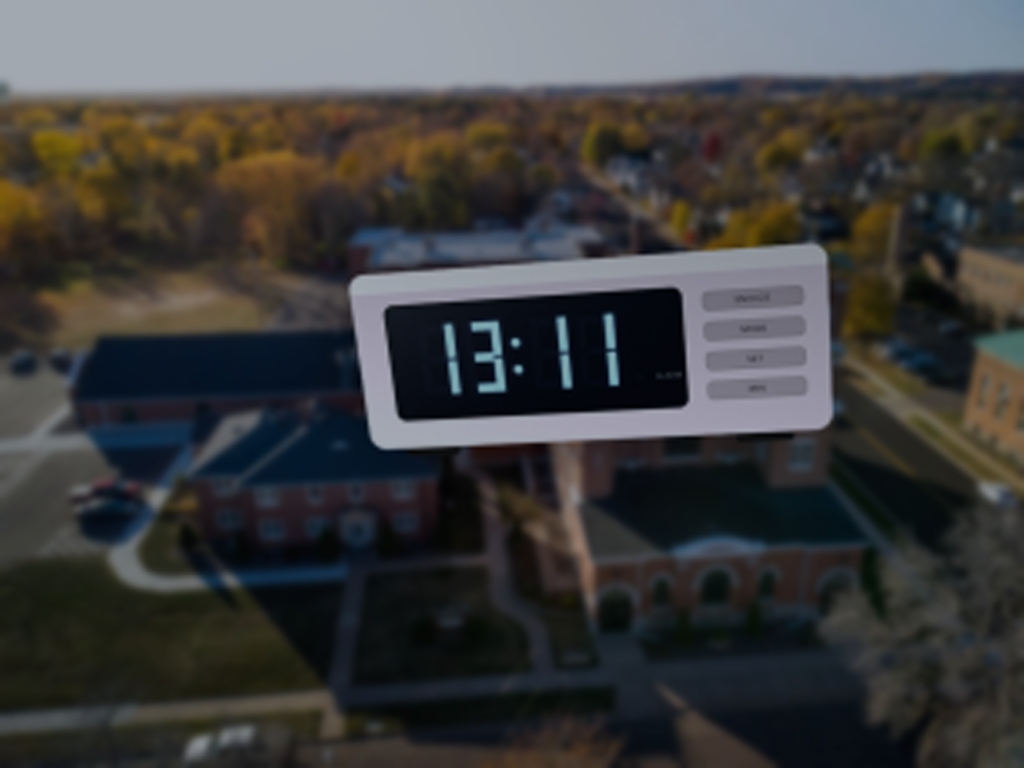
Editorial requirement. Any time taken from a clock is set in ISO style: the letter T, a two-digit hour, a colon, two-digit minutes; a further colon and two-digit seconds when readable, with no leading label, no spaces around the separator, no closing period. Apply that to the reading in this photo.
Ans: T13:11
